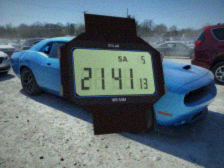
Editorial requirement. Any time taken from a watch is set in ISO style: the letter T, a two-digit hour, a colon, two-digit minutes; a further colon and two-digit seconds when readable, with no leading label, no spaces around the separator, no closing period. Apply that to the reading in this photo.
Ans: T21:41:13
